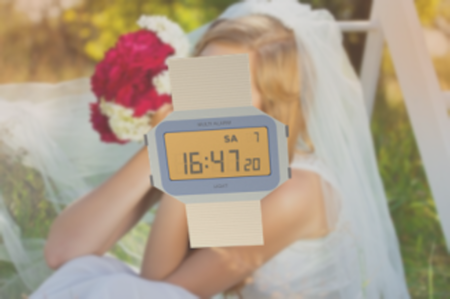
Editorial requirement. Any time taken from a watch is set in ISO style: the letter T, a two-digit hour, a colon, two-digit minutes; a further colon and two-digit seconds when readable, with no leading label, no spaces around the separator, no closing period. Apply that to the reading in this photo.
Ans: T16:47:20
